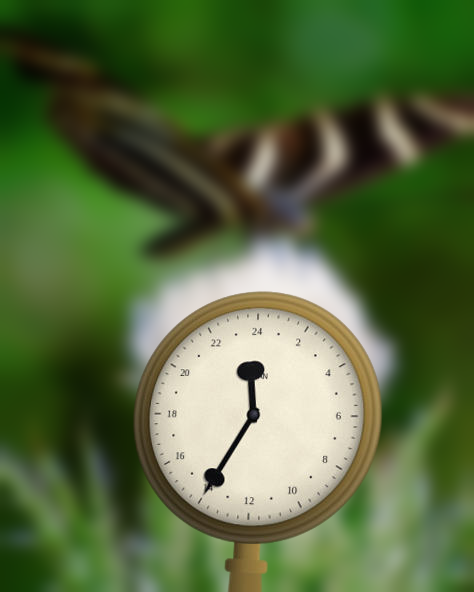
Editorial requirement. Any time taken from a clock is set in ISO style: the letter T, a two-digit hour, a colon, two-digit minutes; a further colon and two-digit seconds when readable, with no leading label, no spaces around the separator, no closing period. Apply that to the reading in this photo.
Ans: T23:35
